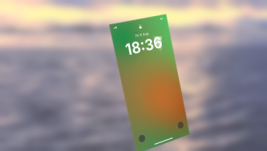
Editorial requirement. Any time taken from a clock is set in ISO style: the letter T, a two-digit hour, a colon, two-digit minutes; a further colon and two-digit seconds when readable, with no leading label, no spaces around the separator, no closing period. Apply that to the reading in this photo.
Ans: T18:36
